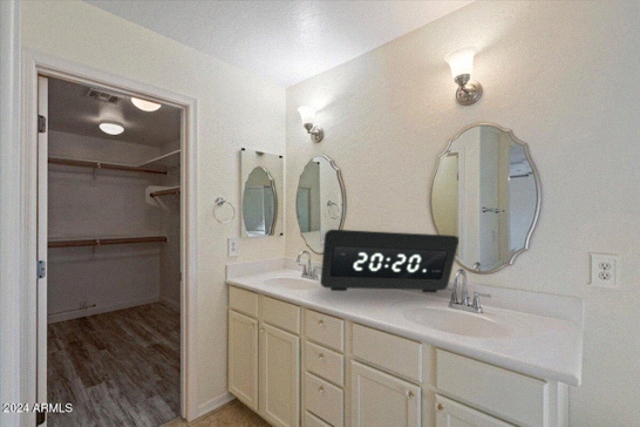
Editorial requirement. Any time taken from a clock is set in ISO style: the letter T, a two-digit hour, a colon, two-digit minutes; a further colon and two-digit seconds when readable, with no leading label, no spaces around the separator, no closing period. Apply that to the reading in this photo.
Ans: T20:20
